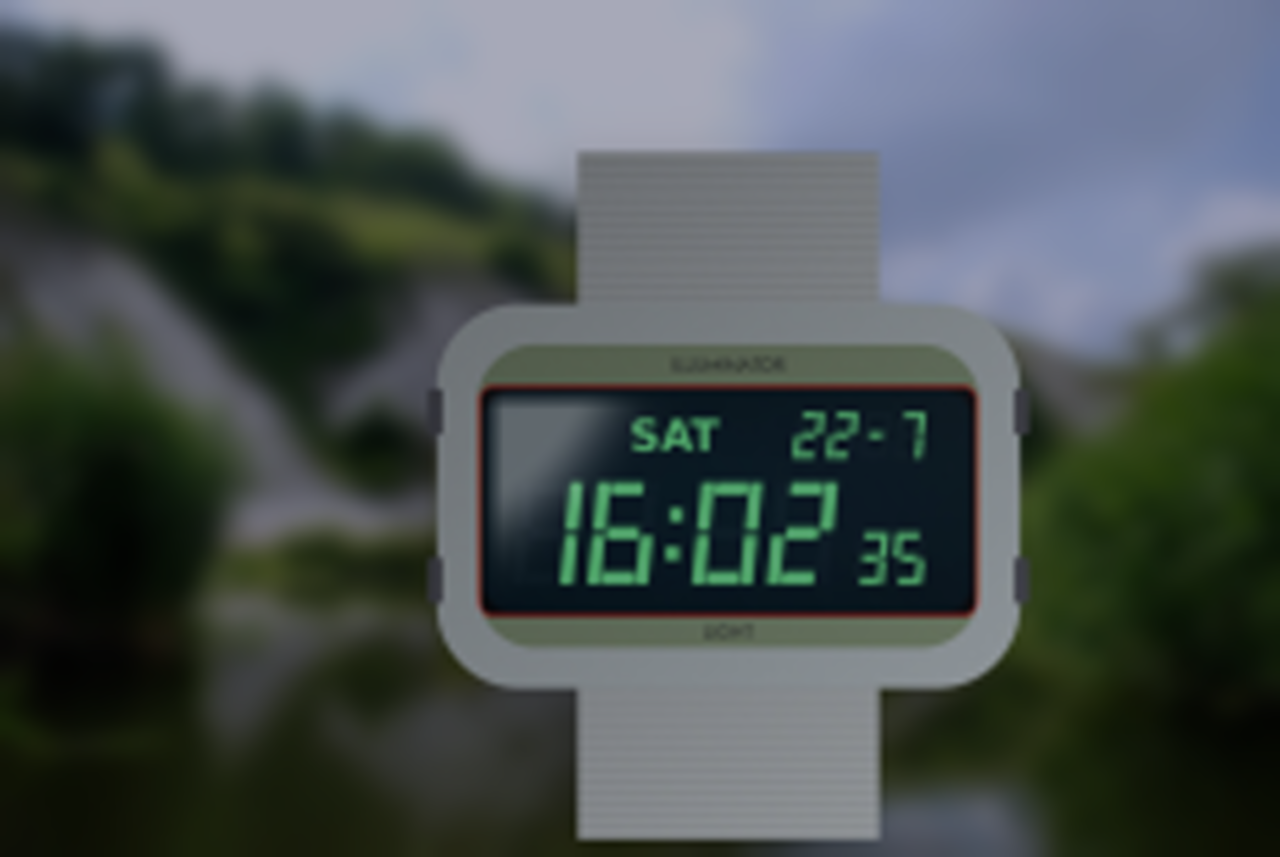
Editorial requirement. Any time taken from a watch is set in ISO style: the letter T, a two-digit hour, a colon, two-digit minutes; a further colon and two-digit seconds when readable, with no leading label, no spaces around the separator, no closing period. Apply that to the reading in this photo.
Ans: T16:02:35
